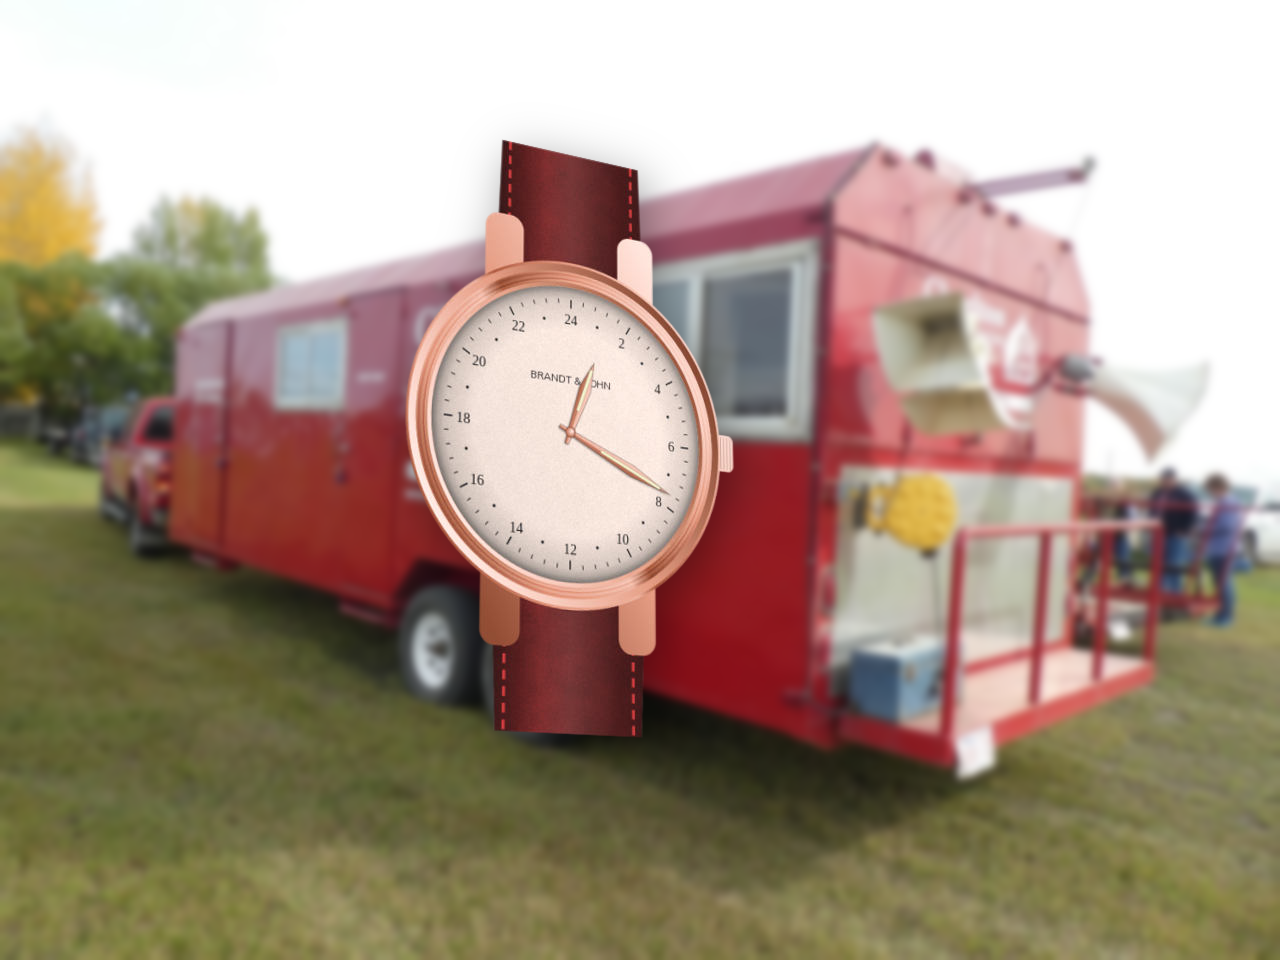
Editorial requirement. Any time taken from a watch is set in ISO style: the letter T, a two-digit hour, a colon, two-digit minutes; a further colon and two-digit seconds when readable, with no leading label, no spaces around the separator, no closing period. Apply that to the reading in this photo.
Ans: T01:19
